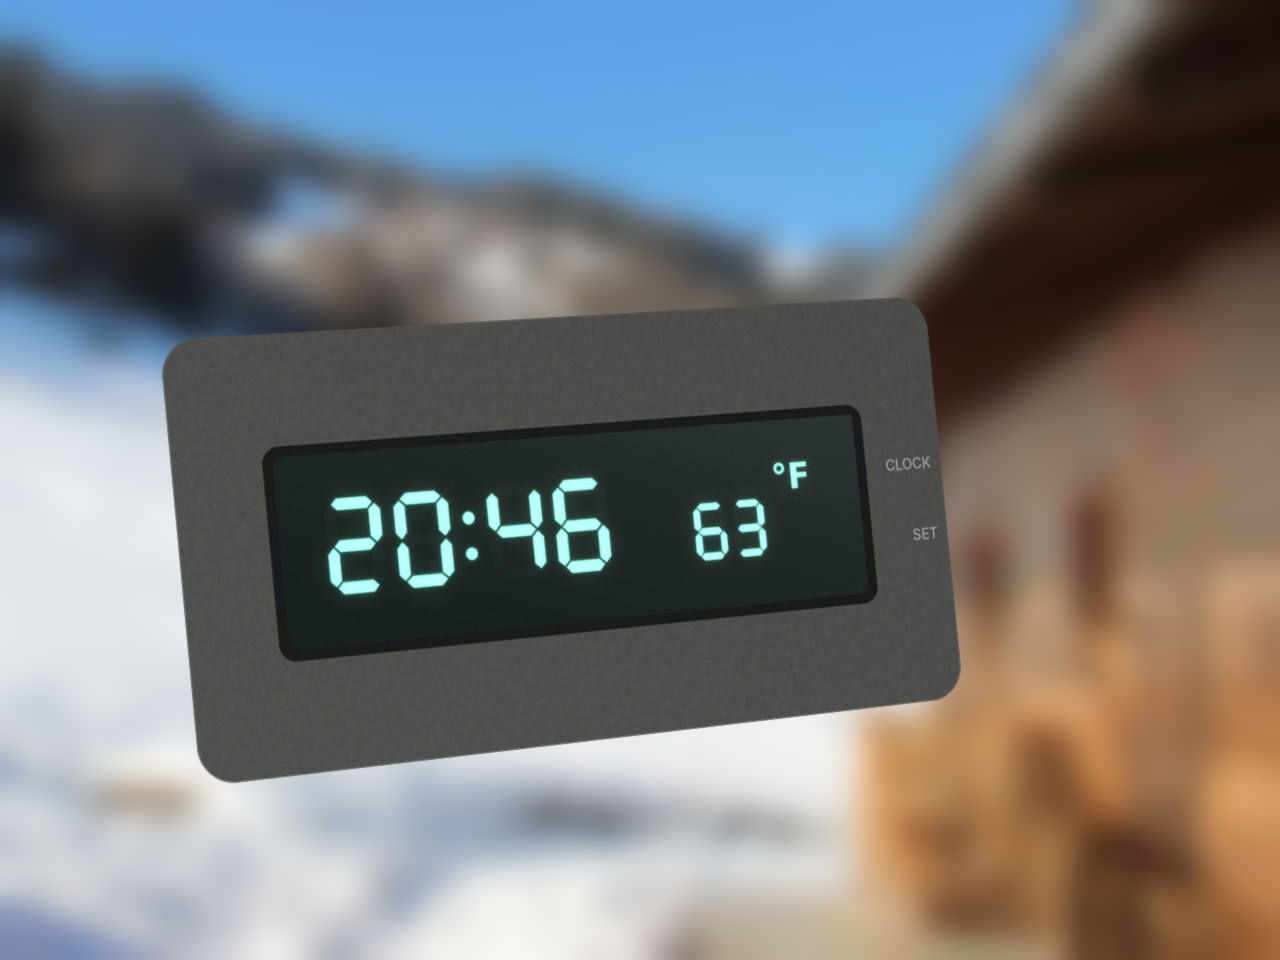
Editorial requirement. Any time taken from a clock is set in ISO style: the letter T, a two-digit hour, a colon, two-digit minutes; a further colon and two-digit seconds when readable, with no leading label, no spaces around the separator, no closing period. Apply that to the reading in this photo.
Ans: T20:46
